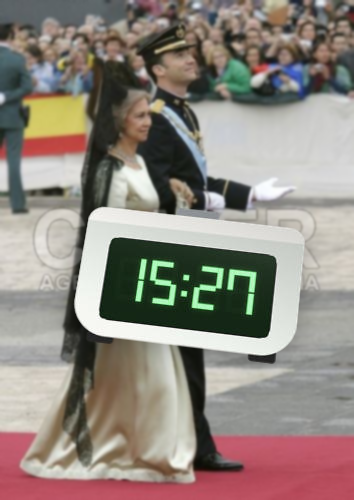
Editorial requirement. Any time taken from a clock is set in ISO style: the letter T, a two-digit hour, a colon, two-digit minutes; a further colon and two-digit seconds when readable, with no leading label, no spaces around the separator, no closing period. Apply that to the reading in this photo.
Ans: T15:27
